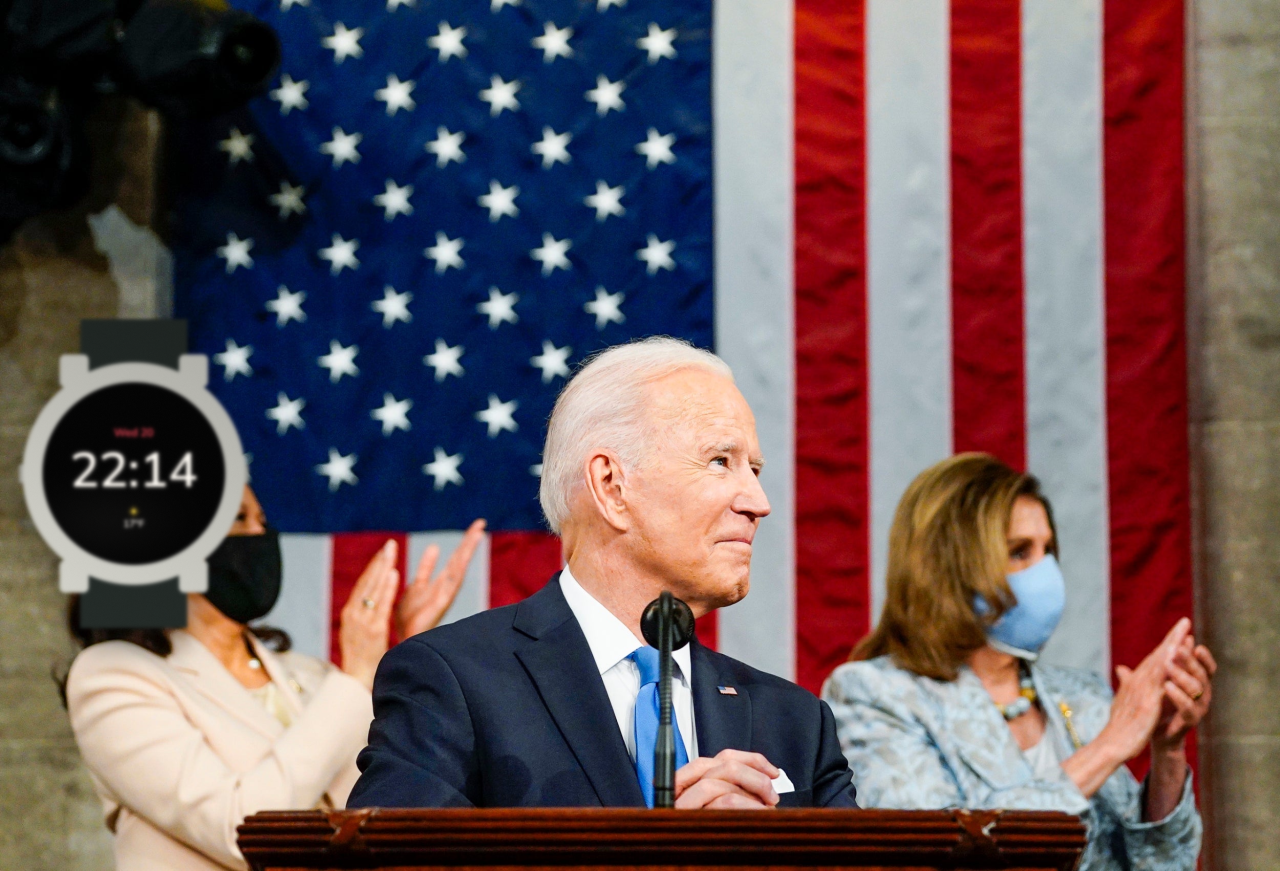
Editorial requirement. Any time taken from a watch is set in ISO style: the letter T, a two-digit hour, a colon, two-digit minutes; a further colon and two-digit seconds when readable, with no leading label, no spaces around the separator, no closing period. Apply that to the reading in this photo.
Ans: T22:14
